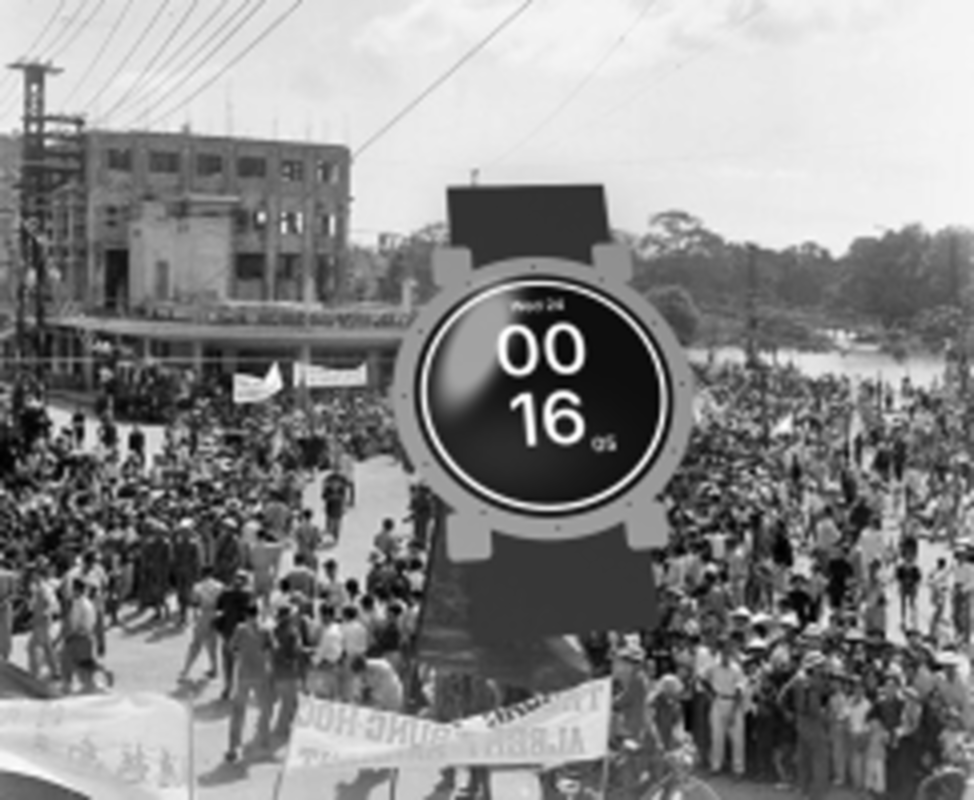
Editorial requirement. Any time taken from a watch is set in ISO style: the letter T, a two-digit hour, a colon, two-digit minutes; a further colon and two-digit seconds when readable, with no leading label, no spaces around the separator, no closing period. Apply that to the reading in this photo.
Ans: T00:16
